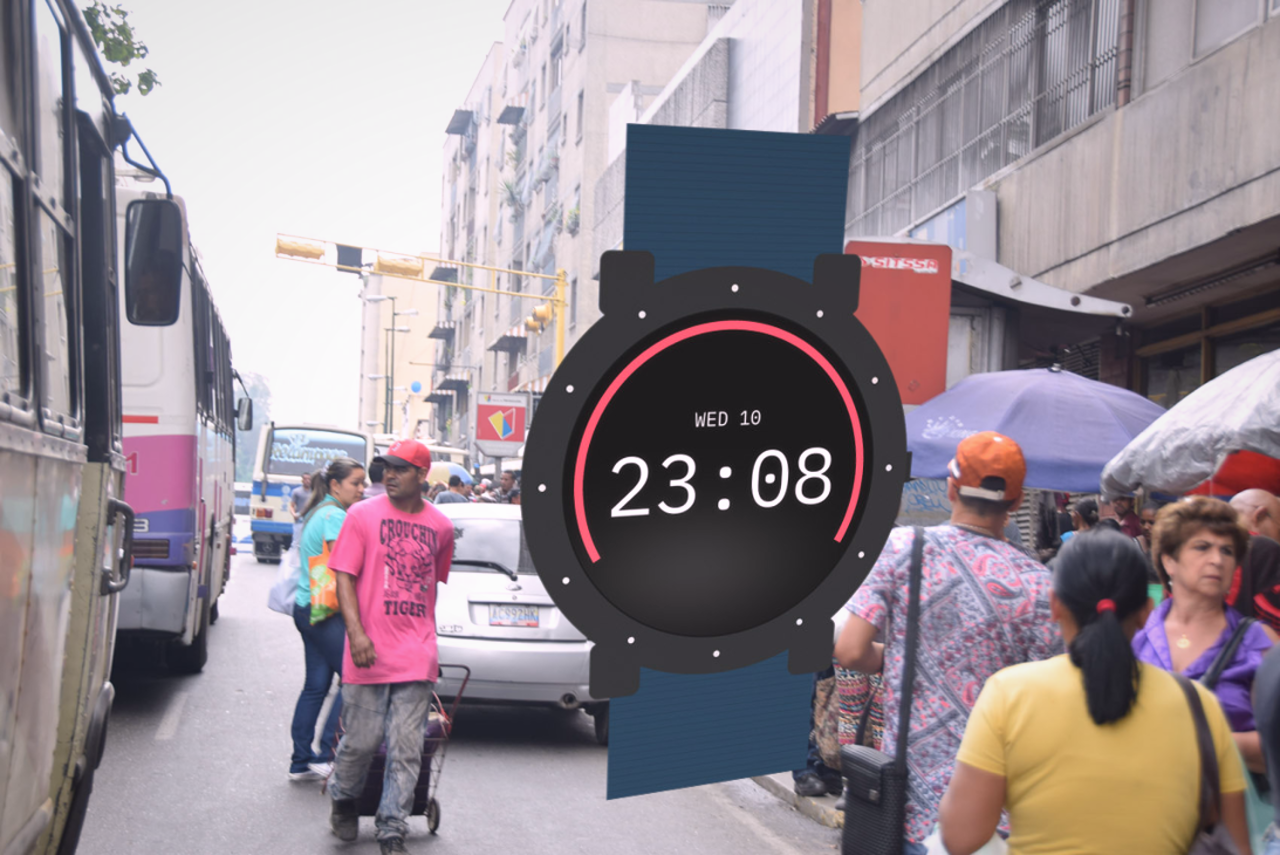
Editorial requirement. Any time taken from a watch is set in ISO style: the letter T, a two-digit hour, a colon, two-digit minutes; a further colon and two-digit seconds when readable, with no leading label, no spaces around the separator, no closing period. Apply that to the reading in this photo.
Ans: T23:08
